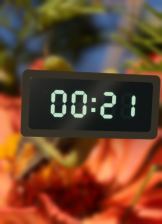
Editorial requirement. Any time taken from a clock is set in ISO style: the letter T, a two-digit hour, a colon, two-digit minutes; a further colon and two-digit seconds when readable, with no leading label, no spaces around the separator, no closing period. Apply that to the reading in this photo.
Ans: T00:21
